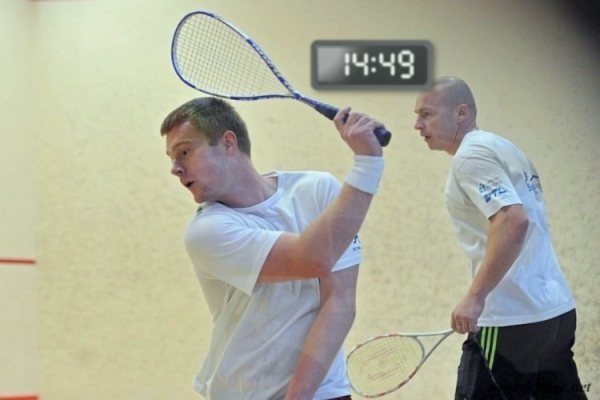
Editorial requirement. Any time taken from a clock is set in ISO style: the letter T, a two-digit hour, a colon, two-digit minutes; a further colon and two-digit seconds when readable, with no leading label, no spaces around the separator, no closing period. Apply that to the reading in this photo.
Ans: T14:49
